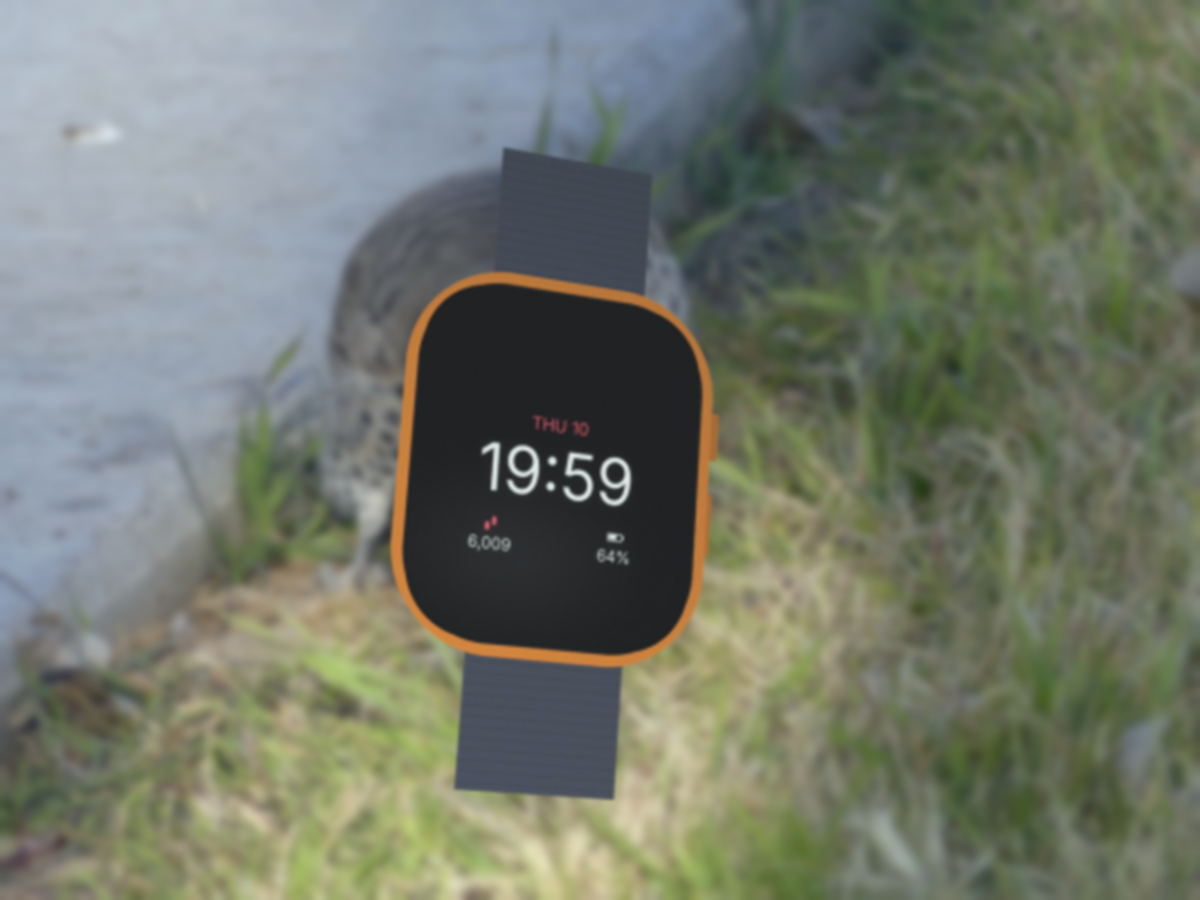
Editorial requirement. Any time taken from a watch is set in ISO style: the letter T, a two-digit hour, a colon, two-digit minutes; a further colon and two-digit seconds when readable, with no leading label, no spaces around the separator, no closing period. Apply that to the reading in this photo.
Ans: T19:59
